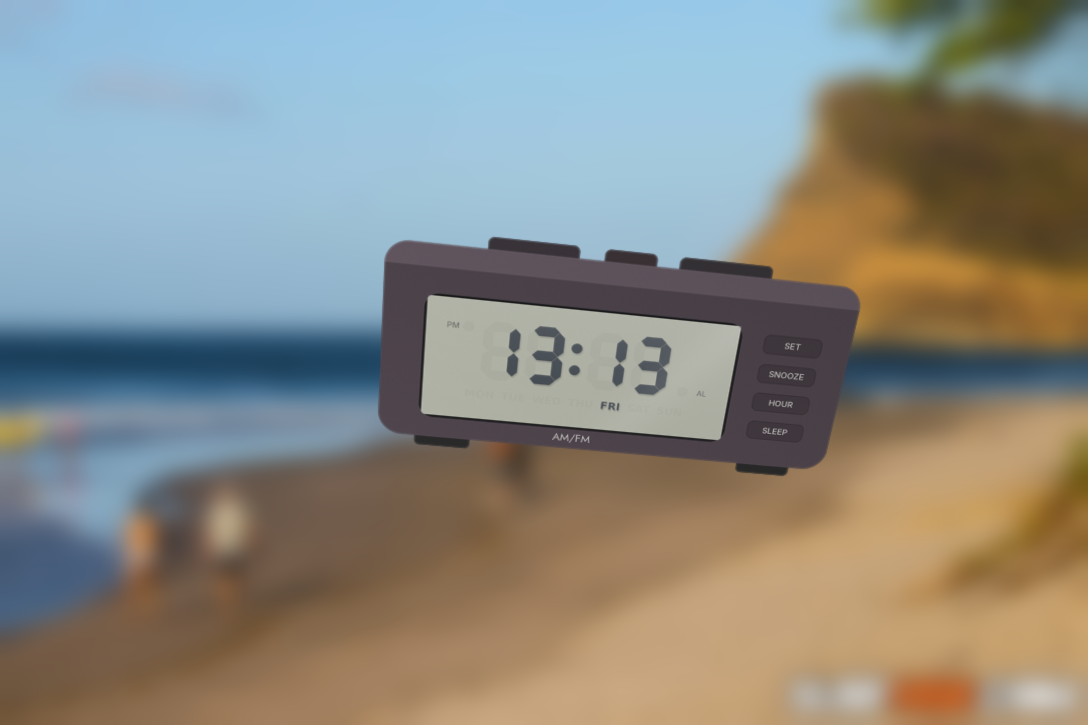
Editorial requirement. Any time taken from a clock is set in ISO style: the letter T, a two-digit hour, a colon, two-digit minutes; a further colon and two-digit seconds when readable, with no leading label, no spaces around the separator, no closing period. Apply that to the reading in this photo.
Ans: T13:13
